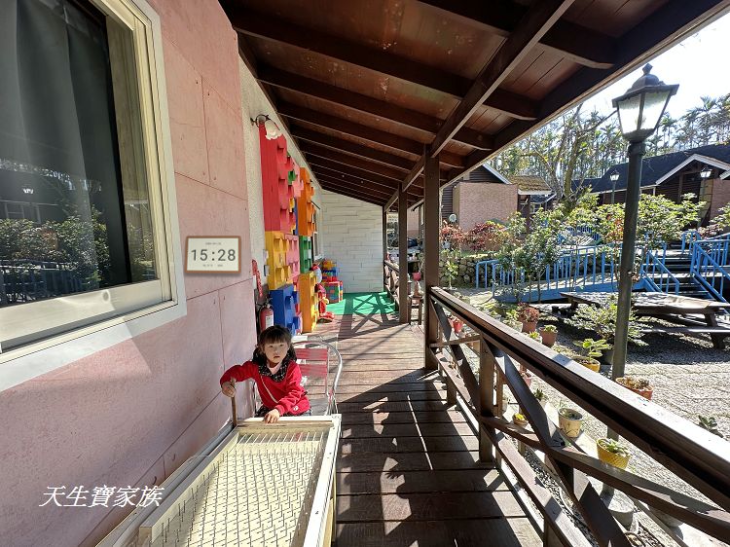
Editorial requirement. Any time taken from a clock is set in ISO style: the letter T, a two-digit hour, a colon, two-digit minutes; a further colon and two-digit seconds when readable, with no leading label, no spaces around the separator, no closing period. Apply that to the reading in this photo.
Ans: T15:28
